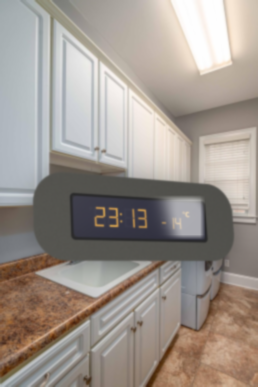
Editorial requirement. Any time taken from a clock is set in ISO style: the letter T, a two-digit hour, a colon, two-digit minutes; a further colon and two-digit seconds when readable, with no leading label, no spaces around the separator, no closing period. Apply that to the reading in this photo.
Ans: T23:13
